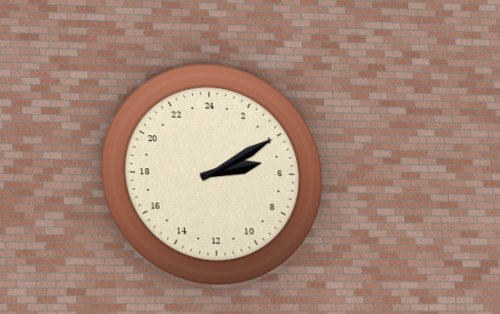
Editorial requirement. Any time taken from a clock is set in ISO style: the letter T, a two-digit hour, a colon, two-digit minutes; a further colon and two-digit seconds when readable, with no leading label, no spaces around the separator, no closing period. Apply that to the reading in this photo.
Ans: T05:10
